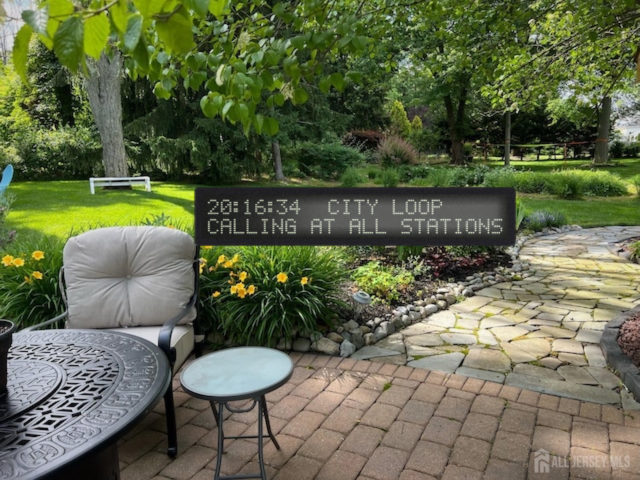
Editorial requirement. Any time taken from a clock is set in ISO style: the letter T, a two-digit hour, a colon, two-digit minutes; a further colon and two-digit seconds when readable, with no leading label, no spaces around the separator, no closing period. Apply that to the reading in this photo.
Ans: T20:16:34
